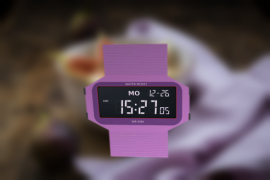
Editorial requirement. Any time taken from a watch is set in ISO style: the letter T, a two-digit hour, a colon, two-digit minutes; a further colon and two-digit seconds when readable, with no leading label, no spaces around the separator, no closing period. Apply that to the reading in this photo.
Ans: T15:27:05
